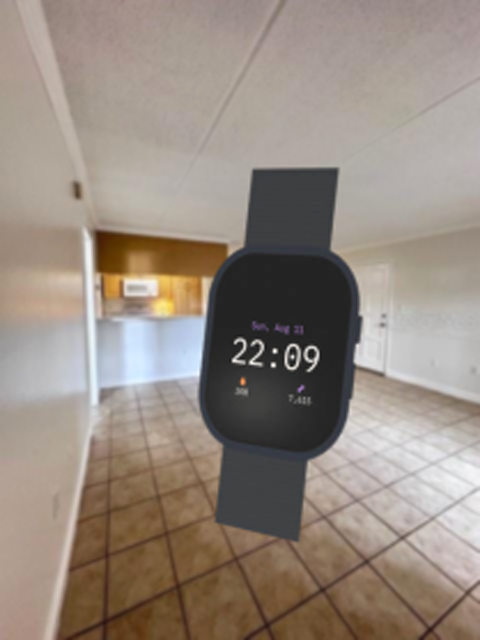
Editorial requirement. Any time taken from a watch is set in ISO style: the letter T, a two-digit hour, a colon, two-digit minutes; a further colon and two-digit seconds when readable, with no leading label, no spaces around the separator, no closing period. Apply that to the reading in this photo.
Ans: T22:09
